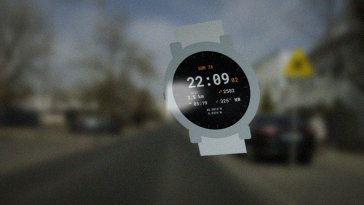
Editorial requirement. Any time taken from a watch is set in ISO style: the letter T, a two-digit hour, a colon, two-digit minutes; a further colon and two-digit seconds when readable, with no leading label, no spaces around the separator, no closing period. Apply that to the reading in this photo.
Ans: T22:09
